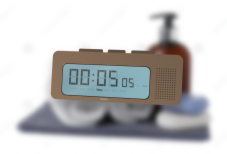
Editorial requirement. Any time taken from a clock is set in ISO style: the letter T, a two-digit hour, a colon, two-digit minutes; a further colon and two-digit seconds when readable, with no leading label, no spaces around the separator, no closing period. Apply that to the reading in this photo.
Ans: T00:05:05
